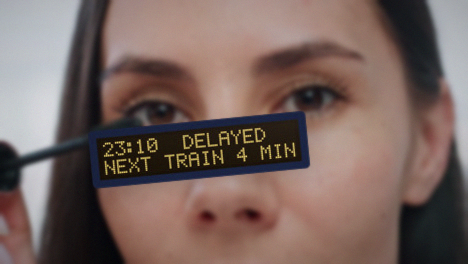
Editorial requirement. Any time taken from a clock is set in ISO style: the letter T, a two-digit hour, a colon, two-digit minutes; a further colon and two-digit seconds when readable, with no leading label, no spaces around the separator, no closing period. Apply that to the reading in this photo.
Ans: T23:10
